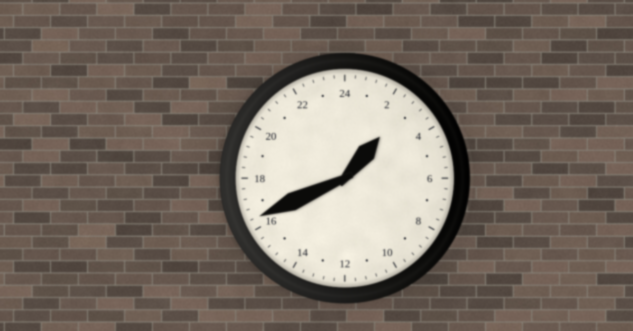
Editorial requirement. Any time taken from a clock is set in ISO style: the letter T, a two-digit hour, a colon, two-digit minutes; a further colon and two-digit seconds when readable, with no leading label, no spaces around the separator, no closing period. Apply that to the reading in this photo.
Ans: T02:41
